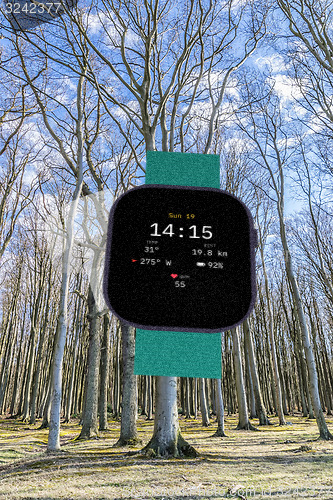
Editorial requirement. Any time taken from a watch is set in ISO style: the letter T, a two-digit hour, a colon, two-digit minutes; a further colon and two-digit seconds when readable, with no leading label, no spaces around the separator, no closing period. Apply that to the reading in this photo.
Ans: T14:15
